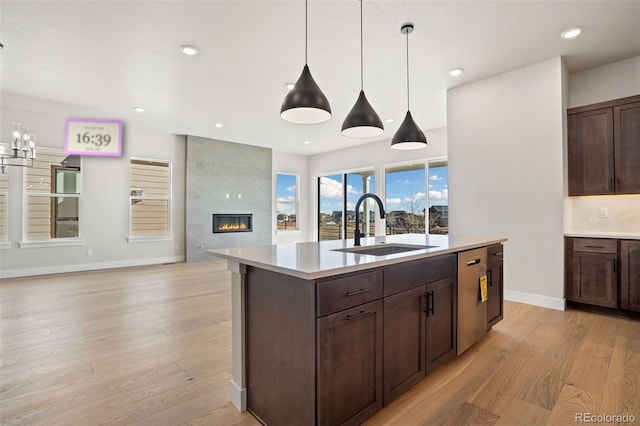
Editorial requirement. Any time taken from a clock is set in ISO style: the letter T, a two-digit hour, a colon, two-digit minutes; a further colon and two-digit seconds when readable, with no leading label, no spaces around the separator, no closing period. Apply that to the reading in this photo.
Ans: T16:39
